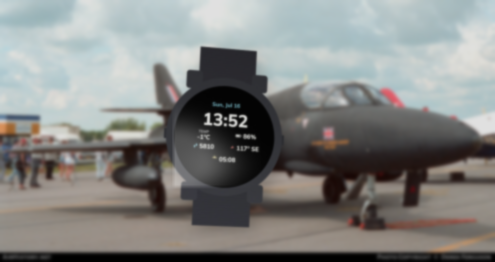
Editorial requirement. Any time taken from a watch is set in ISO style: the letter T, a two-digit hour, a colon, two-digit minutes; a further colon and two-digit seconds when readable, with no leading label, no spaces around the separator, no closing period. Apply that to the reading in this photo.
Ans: T13:52
